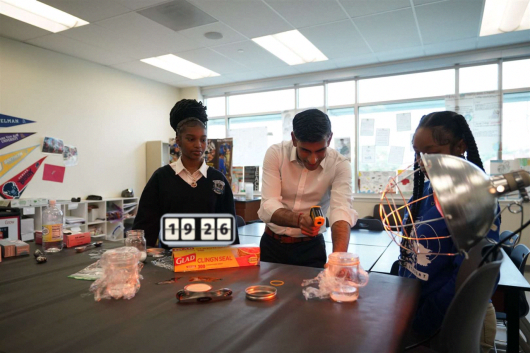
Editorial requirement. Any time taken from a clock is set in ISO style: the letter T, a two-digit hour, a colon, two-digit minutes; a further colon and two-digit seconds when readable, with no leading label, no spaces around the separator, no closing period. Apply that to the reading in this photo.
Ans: T19:26
